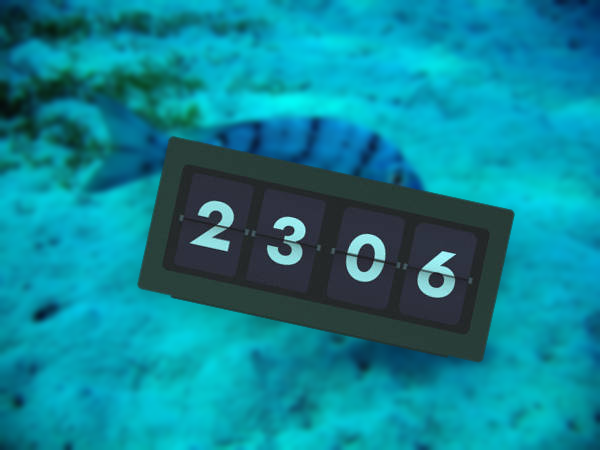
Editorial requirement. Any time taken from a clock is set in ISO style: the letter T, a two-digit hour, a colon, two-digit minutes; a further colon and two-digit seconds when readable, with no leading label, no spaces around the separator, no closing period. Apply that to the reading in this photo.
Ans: T23:06
